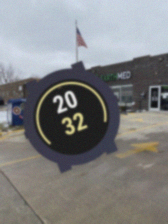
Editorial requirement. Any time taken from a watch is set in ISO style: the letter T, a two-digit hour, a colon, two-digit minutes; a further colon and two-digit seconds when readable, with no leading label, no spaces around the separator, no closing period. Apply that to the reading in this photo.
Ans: T20:32
